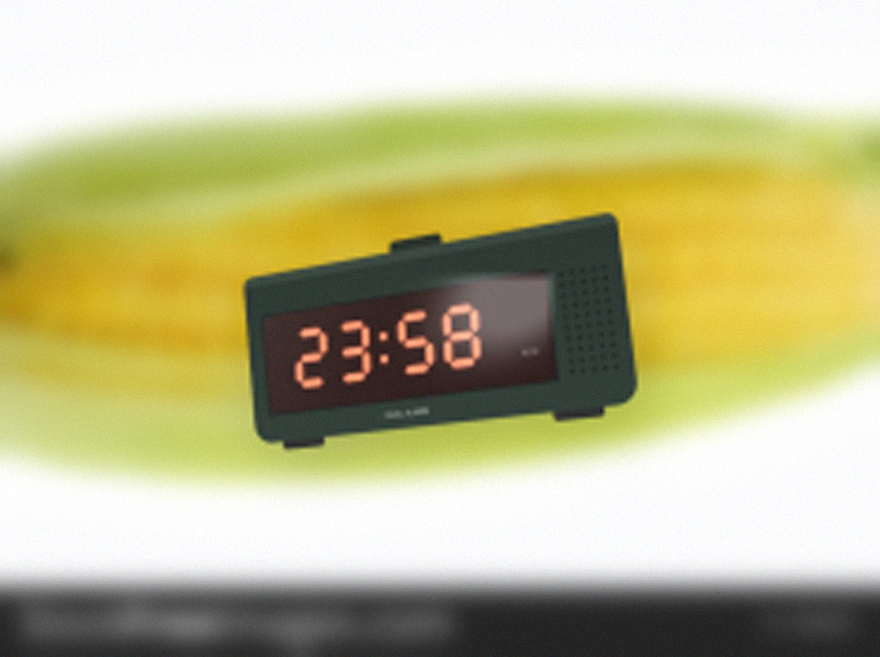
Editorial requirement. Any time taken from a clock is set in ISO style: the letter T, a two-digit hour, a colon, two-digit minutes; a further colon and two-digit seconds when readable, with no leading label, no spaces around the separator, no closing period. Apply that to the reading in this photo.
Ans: T23:58
